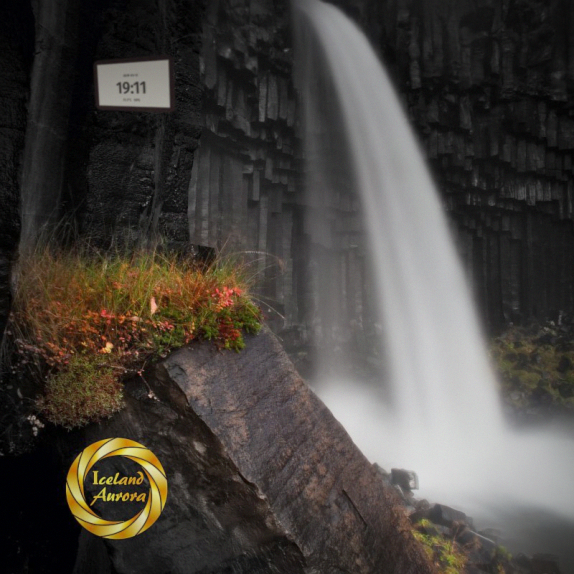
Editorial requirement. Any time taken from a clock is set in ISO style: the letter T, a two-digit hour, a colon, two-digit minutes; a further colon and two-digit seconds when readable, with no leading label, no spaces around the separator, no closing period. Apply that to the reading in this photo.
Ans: T19:11
